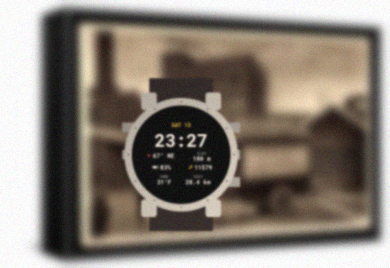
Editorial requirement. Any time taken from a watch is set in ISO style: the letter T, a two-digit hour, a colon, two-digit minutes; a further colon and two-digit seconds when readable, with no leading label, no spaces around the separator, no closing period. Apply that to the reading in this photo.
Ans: T23:27
